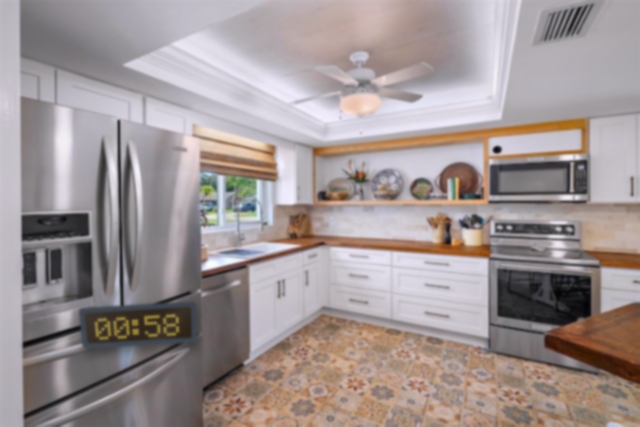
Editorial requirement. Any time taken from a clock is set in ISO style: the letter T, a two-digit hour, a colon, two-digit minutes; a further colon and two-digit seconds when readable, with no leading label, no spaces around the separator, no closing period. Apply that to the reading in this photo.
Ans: T00:58
